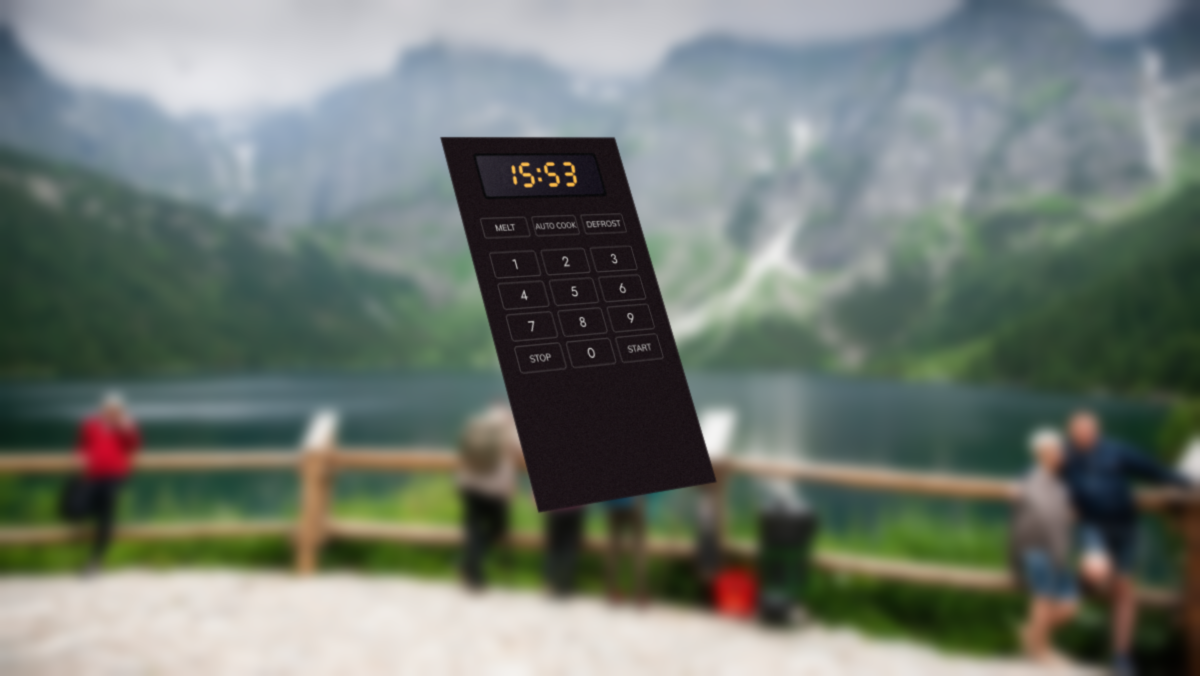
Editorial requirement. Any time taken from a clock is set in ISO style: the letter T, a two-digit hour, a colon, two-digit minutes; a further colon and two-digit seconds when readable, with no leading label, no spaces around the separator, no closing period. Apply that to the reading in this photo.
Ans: T15:53
